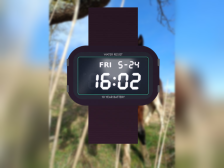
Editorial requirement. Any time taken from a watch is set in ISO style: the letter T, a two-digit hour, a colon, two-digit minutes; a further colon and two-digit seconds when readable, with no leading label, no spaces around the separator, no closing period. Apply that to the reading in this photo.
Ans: T16:02
